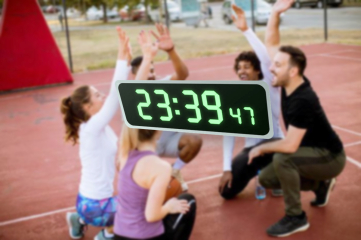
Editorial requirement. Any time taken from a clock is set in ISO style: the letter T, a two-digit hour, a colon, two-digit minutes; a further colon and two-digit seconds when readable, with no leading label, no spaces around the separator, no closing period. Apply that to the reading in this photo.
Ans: T23:39:47
